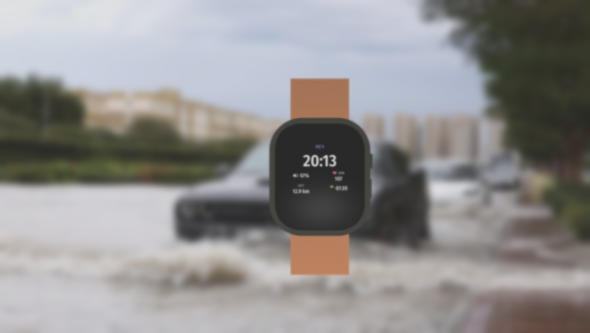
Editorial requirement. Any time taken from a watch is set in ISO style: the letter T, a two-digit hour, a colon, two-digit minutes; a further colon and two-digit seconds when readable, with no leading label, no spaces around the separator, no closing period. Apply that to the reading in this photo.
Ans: T20:13
